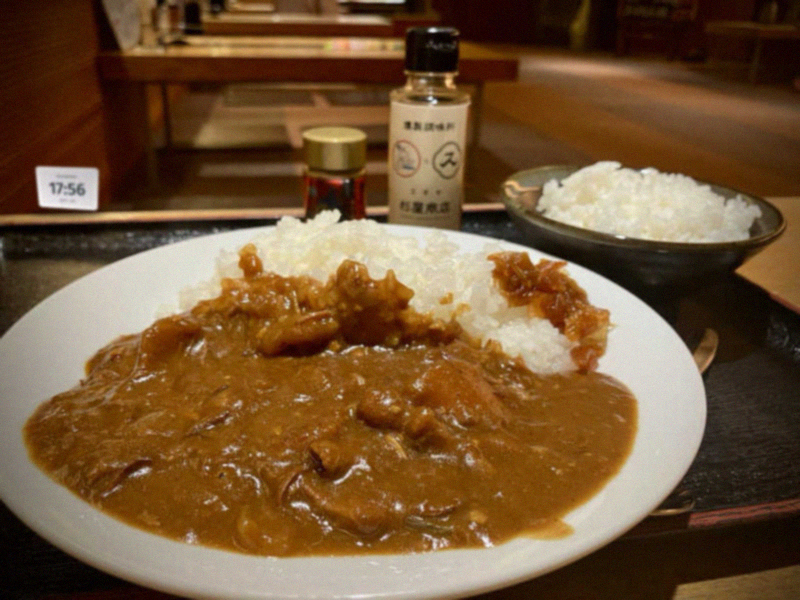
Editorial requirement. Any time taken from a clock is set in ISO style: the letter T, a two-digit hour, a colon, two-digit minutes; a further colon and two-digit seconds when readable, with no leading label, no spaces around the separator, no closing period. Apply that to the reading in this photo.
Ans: T17:56
